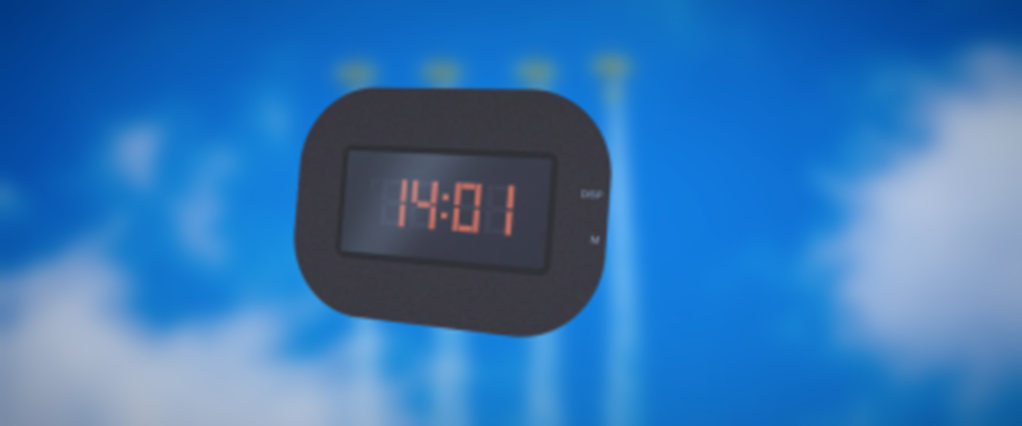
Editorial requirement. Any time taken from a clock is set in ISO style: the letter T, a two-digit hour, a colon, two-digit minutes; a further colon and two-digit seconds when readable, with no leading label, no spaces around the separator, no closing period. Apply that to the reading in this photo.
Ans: T14:01
